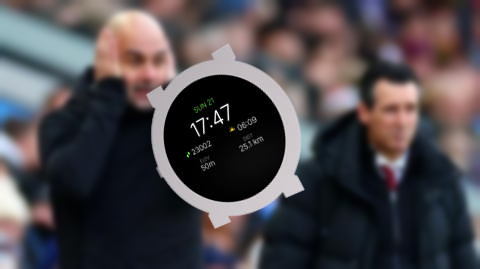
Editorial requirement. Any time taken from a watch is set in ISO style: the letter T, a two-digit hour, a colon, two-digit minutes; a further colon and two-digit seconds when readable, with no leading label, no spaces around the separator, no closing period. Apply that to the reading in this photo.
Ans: T17:47
